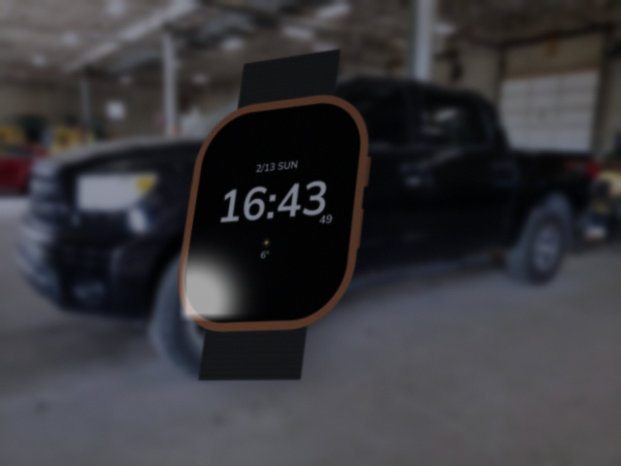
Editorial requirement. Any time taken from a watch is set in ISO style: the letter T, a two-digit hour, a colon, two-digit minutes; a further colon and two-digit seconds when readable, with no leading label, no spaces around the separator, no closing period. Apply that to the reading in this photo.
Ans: T16:43:49
